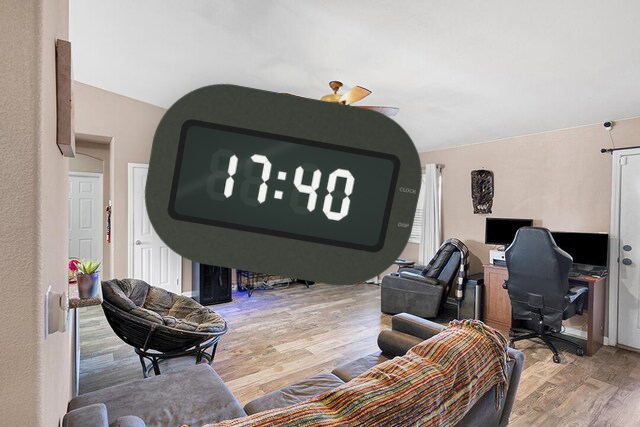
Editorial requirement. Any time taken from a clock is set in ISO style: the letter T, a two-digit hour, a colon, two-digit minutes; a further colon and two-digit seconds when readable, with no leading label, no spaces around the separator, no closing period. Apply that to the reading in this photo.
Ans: T17:40
